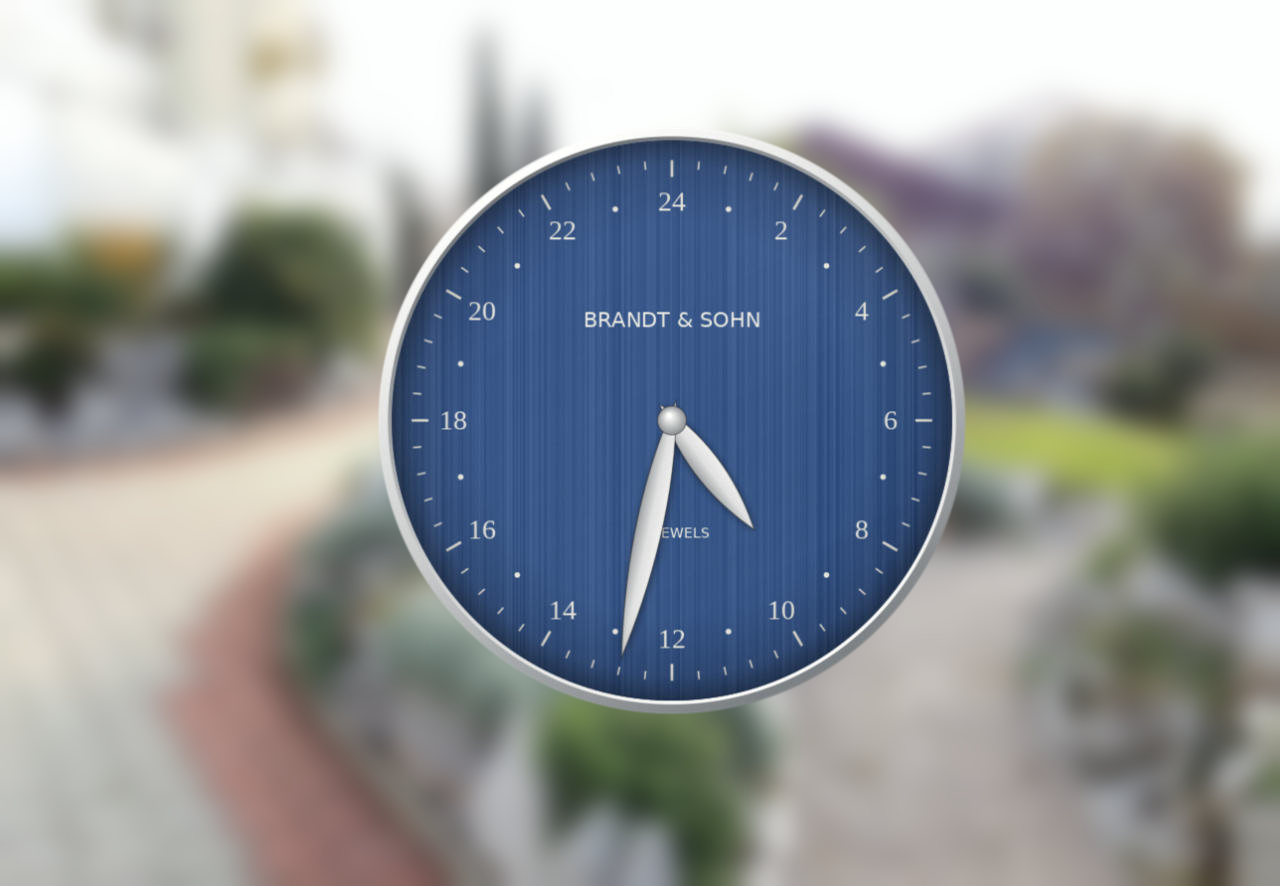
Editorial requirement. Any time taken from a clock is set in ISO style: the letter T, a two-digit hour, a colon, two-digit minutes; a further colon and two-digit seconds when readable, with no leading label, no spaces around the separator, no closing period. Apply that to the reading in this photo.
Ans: T09:32
